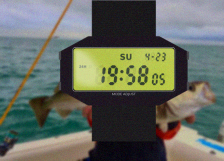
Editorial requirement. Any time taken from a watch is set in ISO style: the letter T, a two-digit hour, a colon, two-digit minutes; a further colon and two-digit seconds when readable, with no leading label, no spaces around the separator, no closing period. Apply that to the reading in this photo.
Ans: T19:58:05
